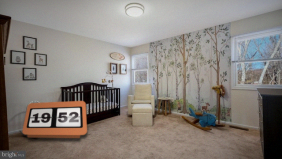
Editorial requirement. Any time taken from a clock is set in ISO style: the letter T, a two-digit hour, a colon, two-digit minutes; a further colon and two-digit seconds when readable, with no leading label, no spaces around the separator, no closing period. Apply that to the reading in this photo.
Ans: T19:52
